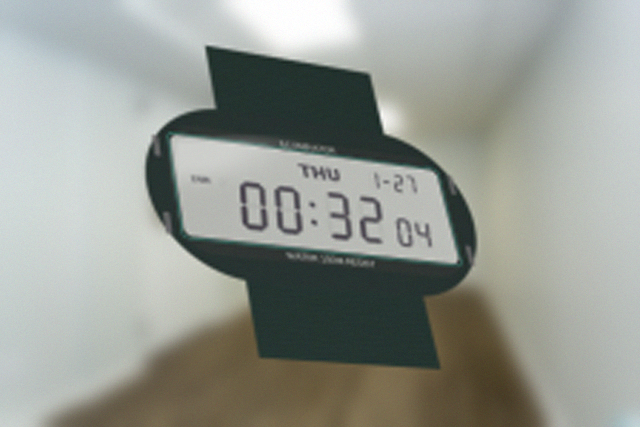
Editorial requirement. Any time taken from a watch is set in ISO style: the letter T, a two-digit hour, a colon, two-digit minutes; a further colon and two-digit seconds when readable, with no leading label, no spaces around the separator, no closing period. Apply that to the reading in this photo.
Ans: T00:32:04
